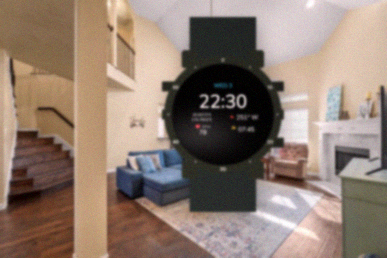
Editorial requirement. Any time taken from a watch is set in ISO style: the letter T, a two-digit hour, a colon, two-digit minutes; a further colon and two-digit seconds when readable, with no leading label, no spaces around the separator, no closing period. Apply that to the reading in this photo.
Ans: T22:30
